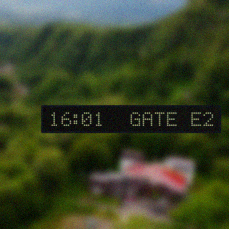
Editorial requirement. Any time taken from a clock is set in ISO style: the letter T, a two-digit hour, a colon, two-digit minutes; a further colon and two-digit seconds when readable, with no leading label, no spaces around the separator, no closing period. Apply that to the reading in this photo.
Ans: T16:01
